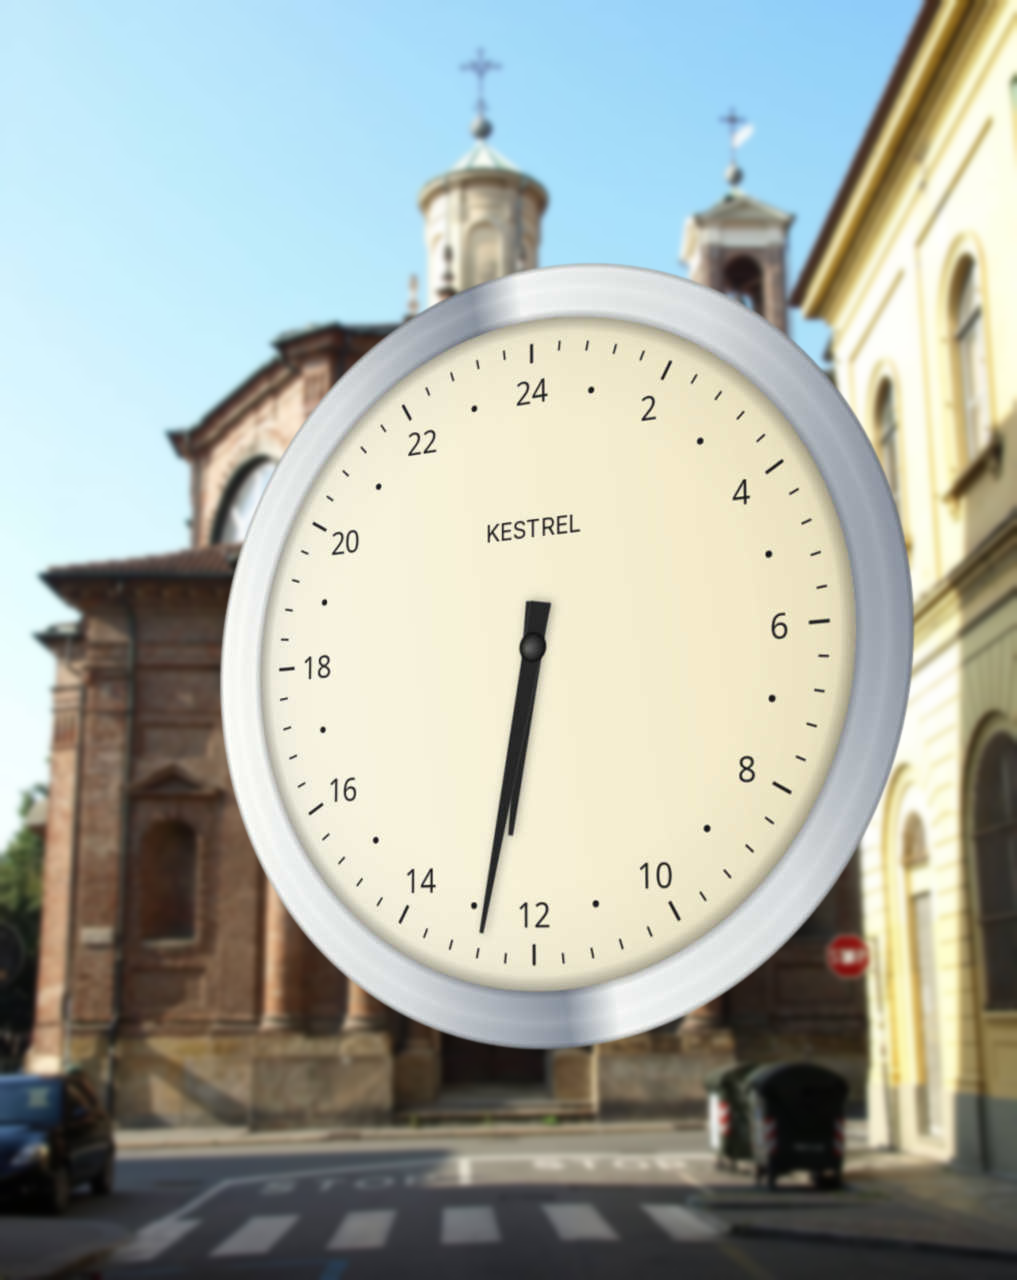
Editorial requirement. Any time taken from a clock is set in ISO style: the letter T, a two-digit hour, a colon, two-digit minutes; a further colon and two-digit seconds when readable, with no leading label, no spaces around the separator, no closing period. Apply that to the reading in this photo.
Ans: T12:32
